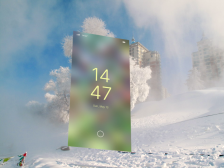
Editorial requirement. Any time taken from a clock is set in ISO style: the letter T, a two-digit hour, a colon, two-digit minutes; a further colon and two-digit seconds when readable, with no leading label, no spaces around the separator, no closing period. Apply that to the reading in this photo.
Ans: T14:47
